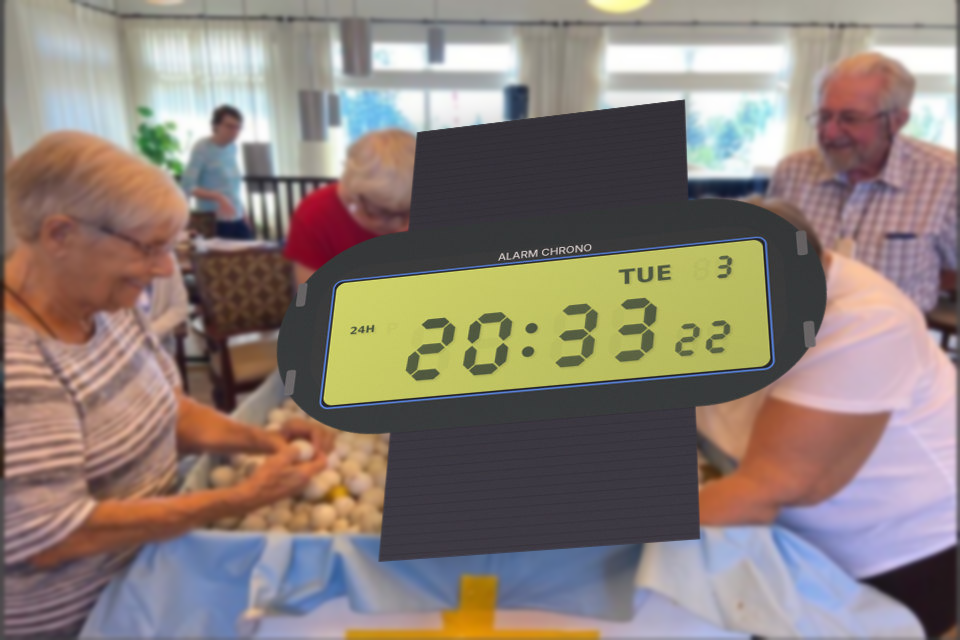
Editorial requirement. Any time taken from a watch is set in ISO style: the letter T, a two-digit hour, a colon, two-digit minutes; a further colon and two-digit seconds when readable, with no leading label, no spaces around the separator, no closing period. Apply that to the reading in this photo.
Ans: T20:33:22
